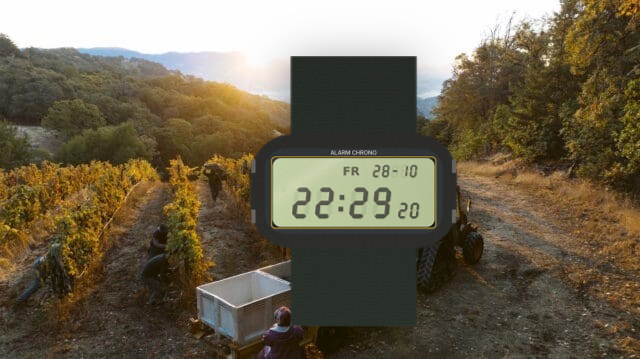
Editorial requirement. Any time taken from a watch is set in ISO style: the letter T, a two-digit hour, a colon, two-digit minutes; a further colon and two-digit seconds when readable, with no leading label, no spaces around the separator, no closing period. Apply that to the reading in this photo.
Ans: T22:29:20
